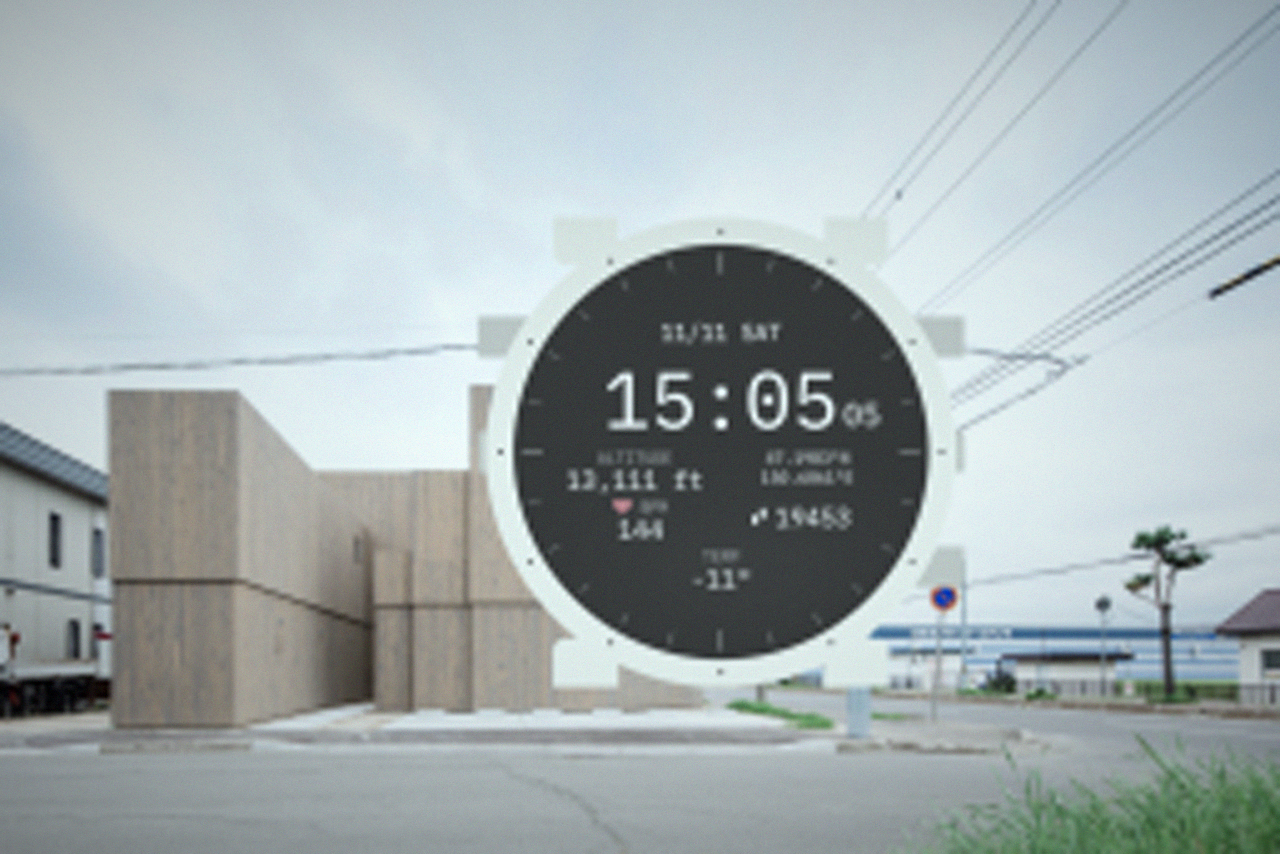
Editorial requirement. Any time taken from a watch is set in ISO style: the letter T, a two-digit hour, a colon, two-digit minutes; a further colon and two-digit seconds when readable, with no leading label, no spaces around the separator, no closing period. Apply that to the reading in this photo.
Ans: T15:05
